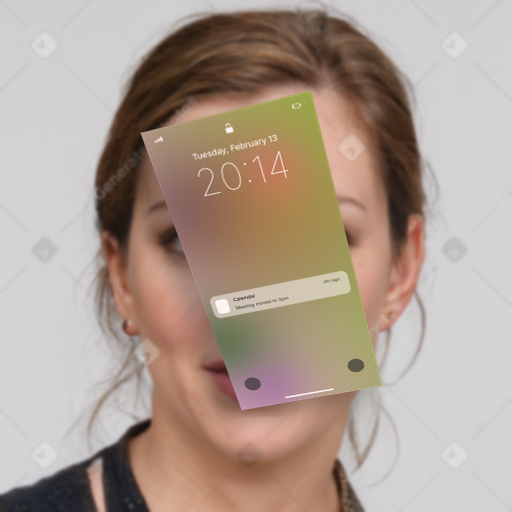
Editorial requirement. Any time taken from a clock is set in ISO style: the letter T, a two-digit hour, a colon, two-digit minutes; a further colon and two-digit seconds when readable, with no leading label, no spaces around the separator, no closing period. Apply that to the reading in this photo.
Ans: T20:14
